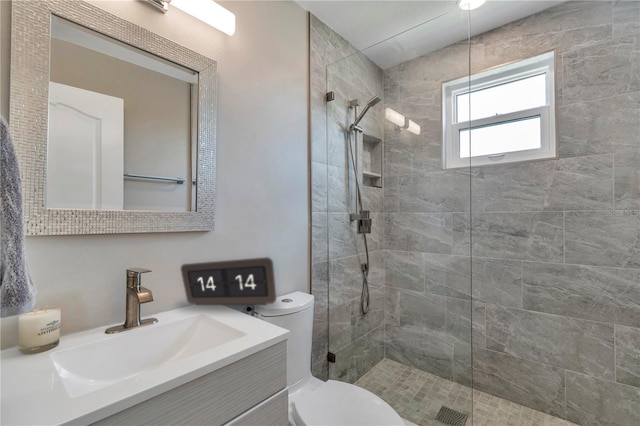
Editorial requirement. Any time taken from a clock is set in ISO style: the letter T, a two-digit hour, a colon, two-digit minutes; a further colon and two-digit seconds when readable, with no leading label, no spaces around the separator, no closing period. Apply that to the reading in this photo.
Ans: T14:14
